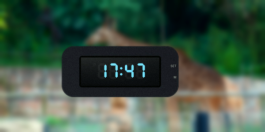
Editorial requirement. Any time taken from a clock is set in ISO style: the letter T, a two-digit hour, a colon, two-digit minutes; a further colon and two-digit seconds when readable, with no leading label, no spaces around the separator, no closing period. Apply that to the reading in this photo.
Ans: T17:47
